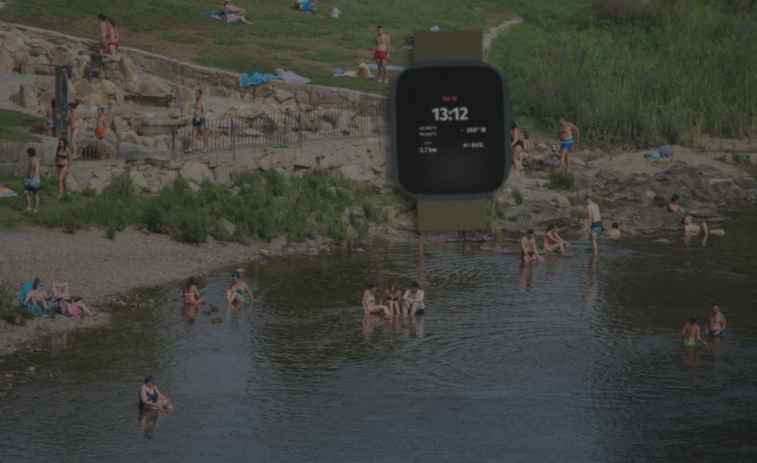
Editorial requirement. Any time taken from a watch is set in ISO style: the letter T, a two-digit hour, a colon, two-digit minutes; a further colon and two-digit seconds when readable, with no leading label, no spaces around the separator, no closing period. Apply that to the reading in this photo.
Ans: T13:12
